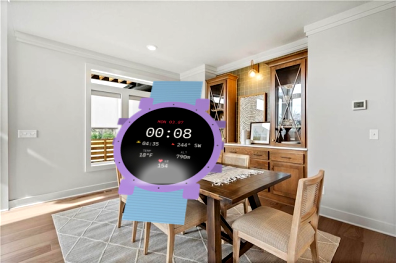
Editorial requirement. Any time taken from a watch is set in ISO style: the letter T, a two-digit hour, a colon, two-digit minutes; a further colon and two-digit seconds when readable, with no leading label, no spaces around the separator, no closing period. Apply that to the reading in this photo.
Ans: T00:08
